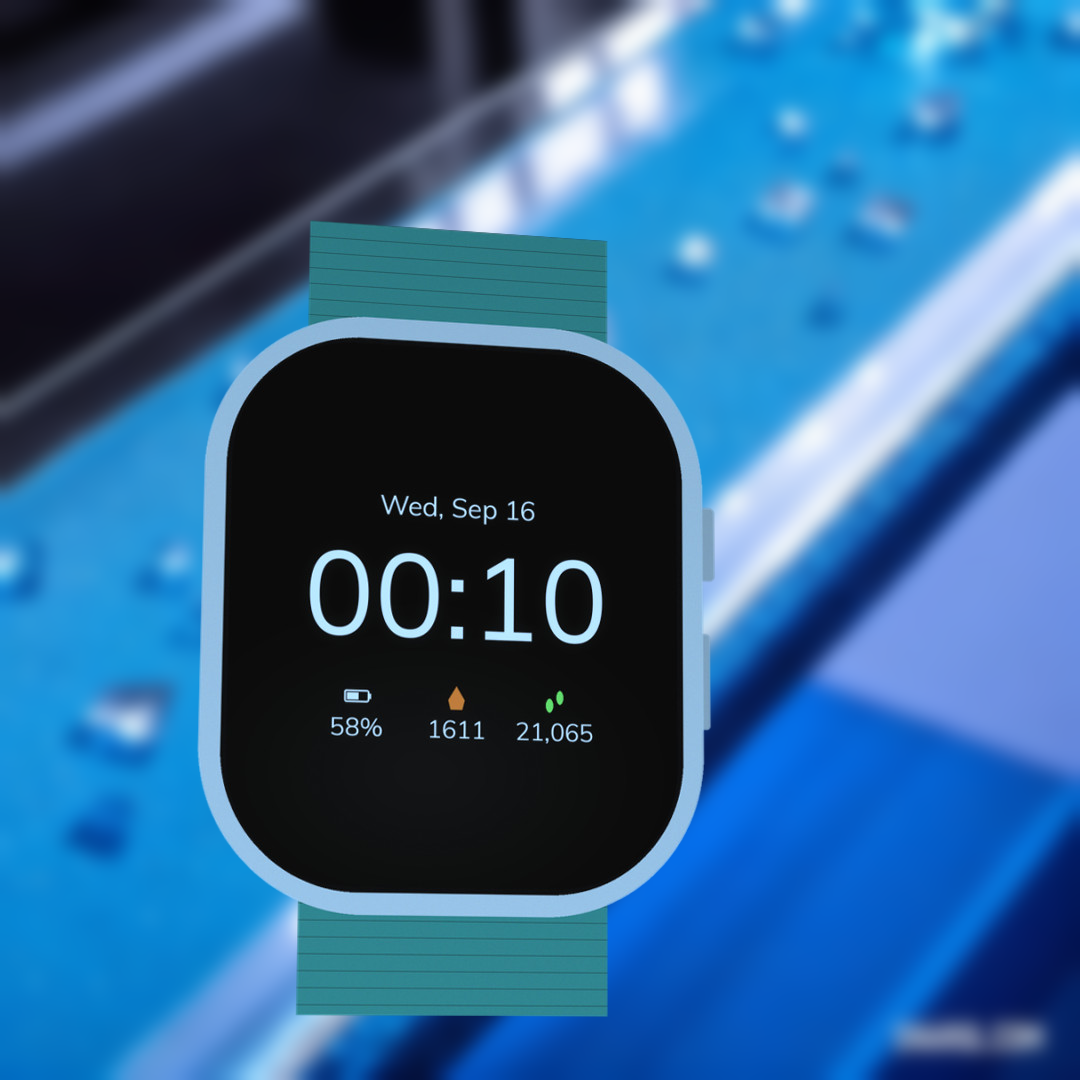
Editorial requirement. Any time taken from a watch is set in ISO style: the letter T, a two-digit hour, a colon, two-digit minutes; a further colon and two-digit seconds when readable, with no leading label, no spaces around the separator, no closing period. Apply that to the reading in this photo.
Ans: T00:10
